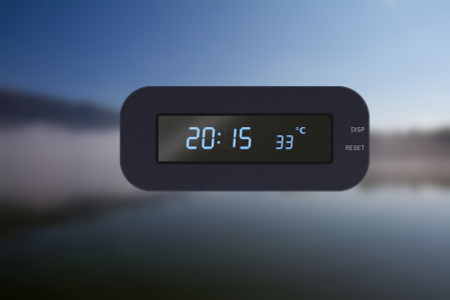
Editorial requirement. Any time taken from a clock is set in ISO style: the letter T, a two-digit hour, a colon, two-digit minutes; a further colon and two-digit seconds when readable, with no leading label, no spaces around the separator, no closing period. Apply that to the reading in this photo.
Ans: T20:15
